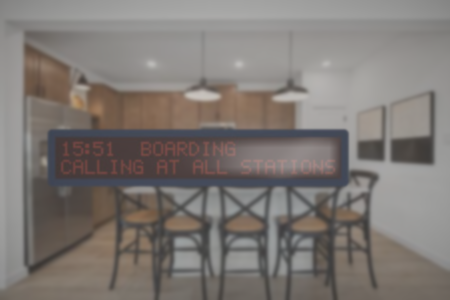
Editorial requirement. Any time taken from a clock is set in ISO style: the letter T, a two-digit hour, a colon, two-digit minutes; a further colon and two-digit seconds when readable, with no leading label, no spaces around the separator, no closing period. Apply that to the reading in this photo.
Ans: T15:51
